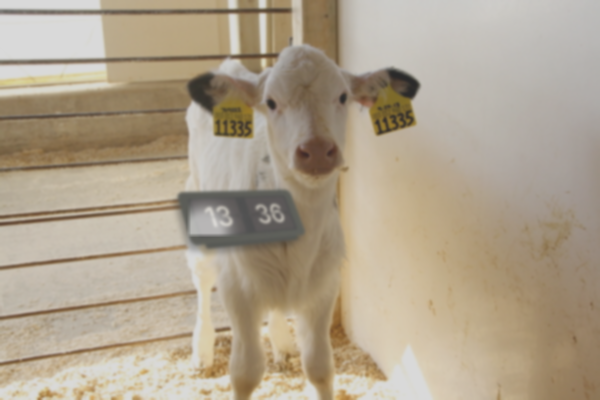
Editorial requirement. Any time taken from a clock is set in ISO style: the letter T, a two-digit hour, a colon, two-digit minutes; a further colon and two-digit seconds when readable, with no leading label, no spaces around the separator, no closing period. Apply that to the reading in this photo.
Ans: T13:36
